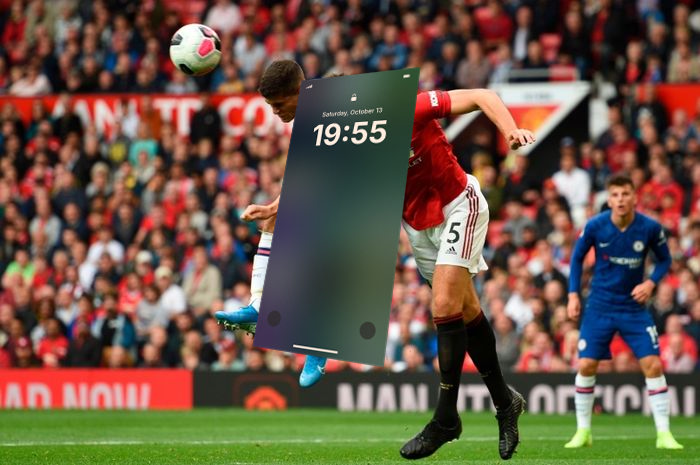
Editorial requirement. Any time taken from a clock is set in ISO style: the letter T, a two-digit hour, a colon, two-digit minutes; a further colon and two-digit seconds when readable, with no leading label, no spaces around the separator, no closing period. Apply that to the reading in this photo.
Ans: T19:55
